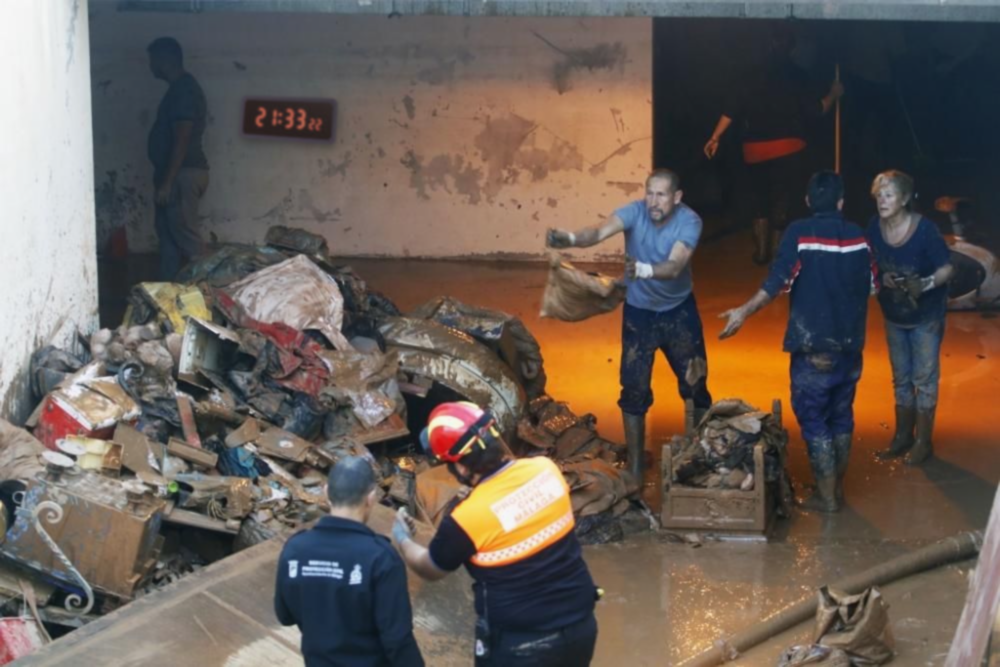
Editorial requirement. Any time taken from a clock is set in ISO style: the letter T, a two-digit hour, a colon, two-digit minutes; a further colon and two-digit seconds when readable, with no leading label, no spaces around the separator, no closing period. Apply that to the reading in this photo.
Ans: T21:33
